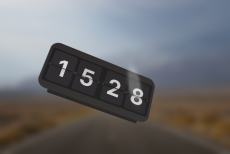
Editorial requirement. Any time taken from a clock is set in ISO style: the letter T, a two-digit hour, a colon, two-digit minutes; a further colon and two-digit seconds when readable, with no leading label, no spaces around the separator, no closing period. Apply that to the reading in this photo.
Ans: T15:28
